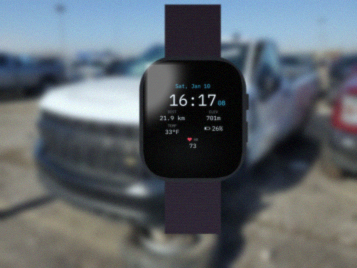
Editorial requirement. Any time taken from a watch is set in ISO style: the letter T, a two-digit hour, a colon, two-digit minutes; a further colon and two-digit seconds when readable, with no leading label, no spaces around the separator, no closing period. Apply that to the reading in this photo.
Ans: T16:17
